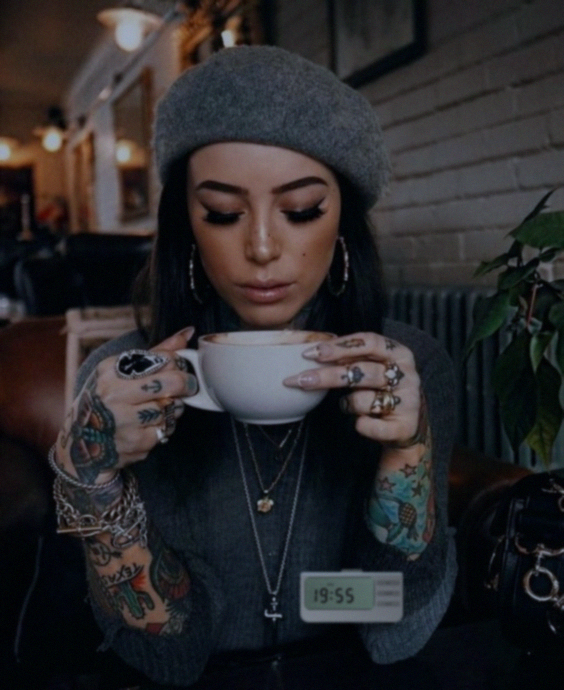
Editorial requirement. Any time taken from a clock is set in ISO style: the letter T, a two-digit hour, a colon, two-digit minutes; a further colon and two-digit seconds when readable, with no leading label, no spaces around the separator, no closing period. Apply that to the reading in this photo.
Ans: T19:55
